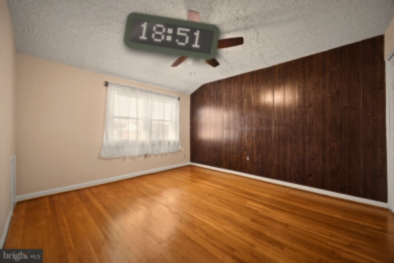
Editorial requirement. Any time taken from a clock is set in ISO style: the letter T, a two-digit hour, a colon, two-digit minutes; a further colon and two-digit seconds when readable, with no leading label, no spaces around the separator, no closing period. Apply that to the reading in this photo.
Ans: T18:51
